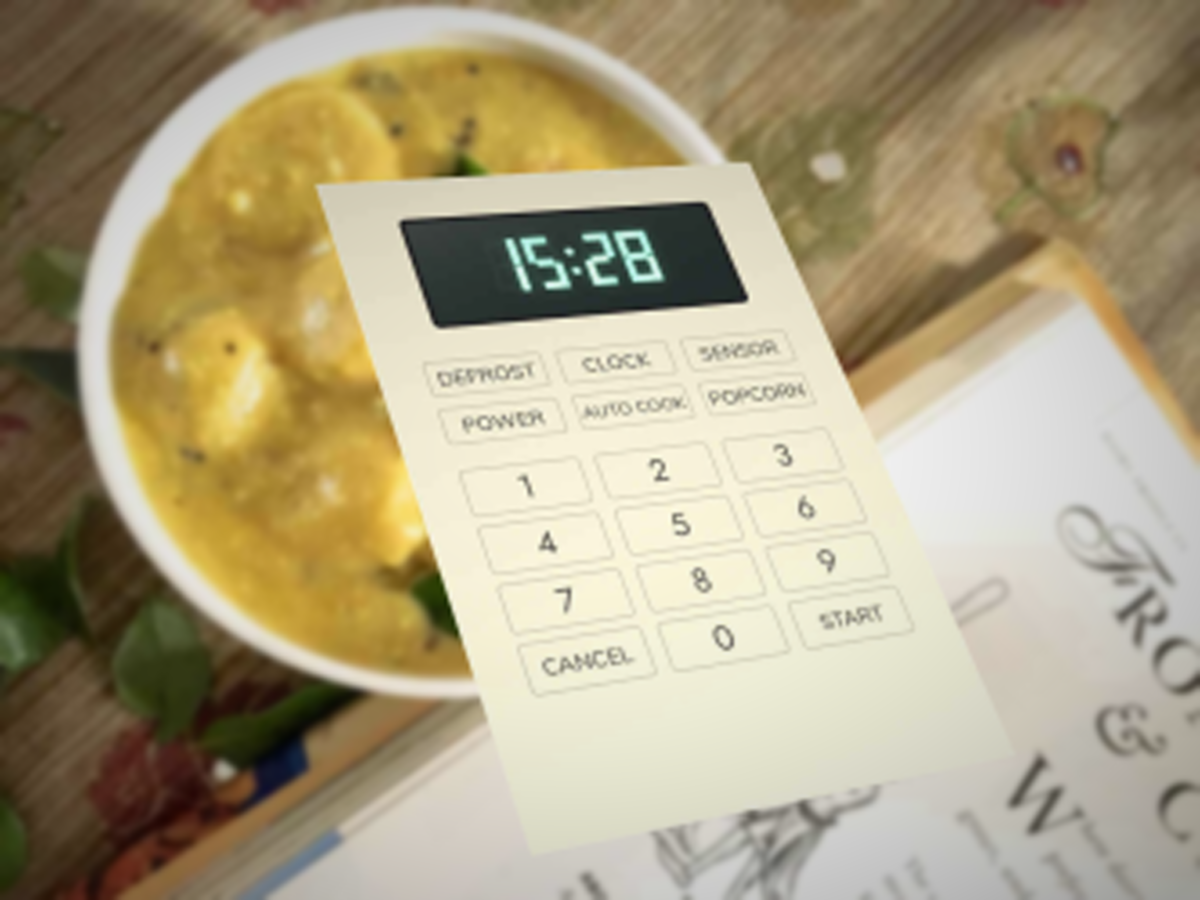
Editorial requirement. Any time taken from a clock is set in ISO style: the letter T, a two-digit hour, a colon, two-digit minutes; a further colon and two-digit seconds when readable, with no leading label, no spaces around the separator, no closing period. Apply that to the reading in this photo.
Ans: T15:28
